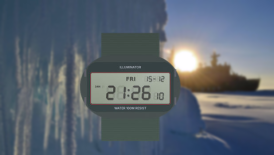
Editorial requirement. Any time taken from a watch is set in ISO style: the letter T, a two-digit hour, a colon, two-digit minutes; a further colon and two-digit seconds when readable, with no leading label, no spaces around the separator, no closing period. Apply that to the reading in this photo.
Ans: T21:26:10
